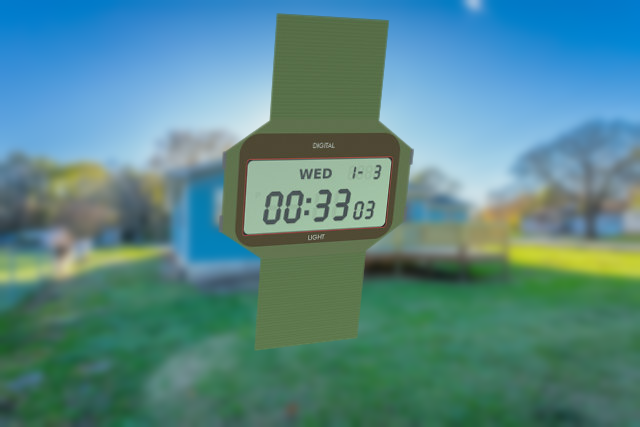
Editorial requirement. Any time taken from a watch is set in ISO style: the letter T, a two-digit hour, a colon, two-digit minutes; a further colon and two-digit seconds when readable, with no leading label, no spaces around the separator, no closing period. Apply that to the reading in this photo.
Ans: T00:33:03
